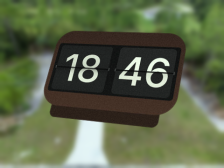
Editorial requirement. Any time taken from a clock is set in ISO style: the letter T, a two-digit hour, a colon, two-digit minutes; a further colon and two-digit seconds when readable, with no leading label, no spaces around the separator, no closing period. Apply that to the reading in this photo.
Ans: T18:46
